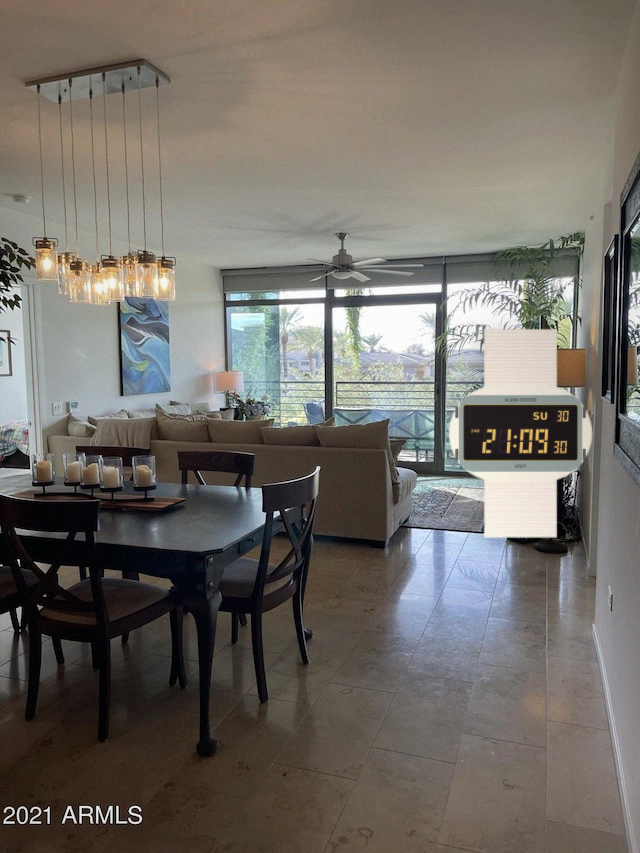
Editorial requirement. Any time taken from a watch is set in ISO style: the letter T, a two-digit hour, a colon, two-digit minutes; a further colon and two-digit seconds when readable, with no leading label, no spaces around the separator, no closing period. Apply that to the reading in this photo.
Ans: T21:09:30
